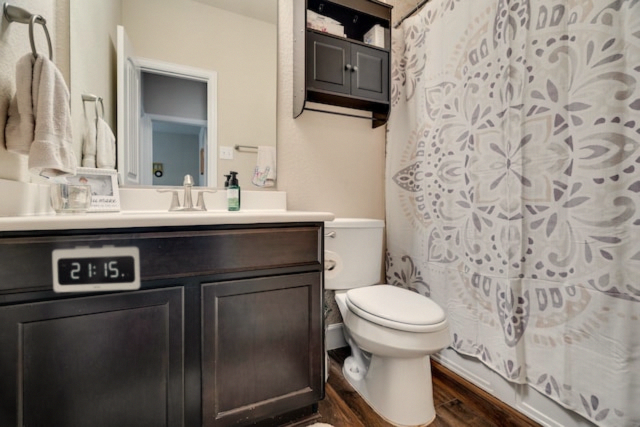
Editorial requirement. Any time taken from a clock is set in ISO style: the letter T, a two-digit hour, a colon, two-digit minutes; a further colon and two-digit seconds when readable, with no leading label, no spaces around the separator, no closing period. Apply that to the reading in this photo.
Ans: T21:15
